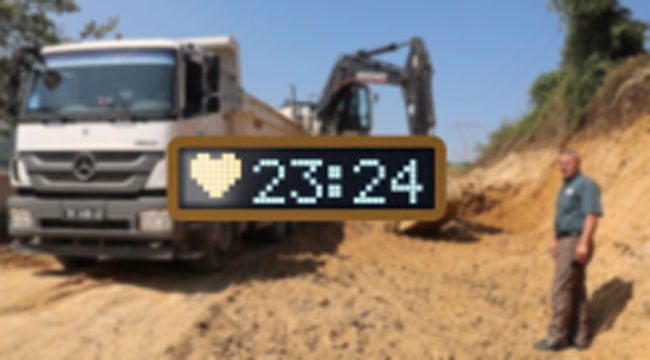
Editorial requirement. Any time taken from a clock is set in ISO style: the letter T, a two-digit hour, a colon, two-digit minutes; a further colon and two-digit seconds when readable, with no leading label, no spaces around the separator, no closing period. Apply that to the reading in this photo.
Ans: T23:24
